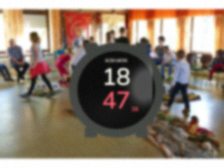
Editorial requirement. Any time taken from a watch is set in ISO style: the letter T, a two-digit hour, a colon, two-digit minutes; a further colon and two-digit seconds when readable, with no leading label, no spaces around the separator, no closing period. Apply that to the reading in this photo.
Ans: T18:47
